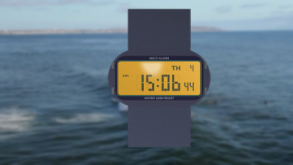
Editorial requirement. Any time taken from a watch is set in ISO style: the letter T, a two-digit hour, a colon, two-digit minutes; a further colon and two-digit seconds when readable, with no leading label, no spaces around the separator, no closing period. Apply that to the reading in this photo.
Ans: T15:06:44
